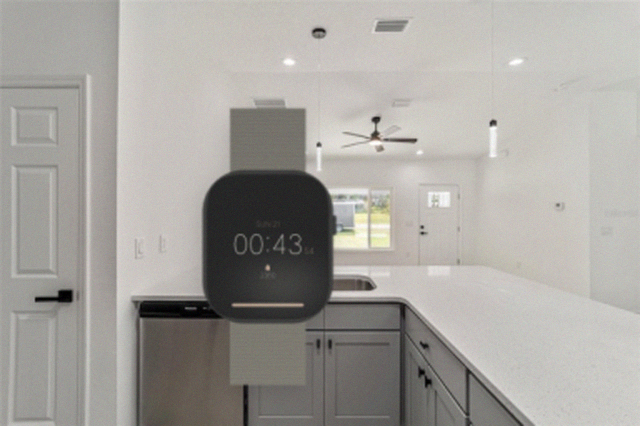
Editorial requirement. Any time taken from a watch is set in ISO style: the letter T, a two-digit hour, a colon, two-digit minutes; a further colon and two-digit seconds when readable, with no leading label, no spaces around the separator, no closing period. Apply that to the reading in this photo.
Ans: T00:43
